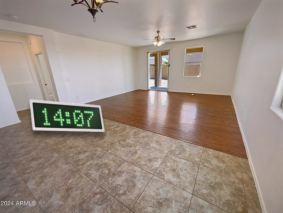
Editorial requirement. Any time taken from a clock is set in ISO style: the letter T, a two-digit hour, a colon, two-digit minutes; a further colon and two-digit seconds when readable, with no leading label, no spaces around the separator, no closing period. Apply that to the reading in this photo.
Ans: T14:07
